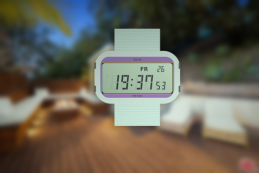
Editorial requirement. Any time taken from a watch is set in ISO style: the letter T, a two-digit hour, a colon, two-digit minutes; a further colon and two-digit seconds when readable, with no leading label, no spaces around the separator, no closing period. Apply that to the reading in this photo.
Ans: T19:37:53
